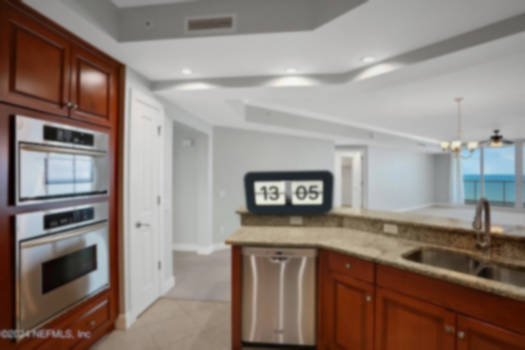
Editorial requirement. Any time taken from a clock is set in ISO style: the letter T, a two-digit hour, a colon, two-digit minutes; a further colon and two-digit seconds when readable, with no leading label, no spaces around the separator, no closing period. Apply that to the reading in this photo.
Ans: T13:05
